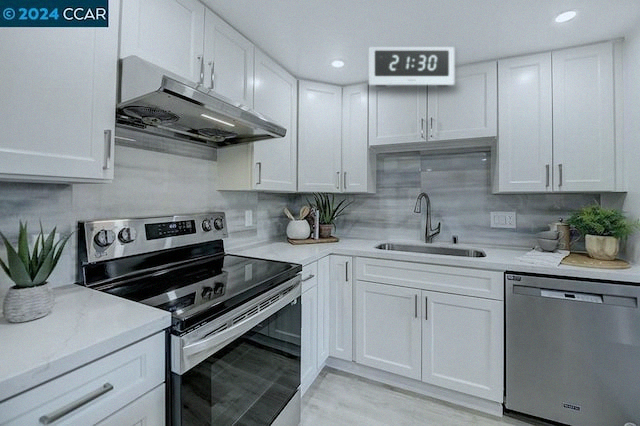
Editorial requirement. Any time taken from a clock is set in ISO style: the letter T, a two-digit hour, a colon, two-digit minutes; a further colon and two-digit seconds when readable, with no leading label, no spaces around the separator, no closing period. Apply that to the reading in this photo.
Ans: T21:30
